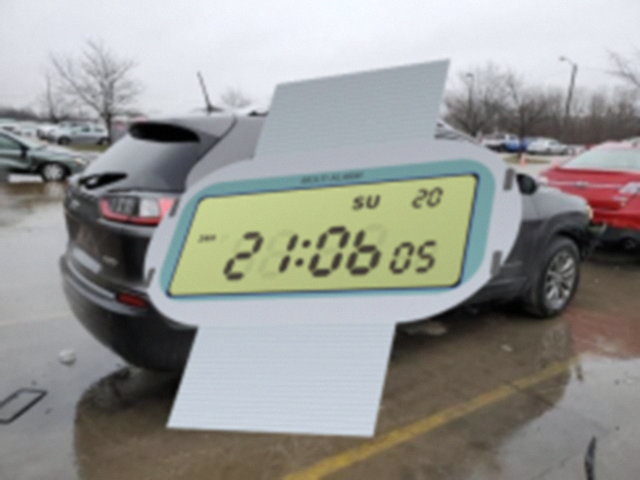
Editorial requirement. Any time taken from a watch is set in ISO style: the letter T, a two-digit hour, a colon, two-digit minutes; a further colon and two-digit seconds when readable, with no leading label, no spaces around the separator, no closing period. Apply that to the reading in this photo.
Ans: T21:06:05
